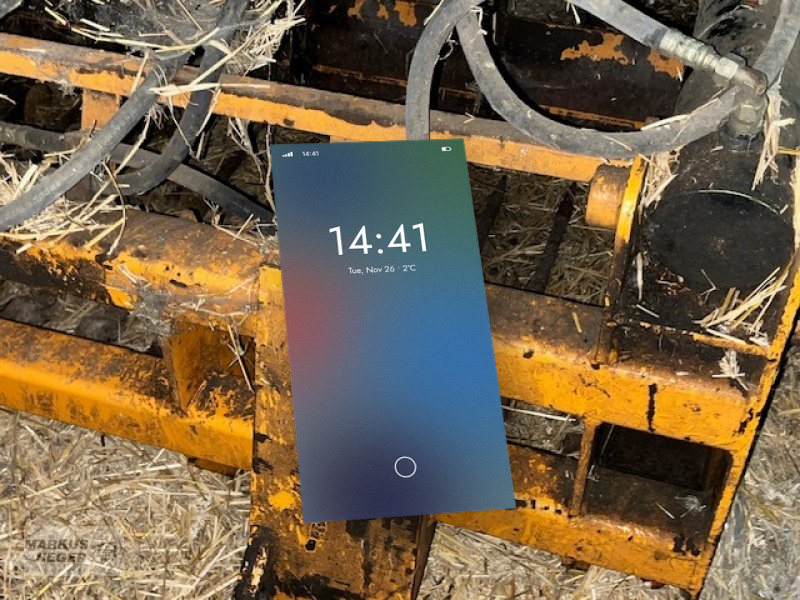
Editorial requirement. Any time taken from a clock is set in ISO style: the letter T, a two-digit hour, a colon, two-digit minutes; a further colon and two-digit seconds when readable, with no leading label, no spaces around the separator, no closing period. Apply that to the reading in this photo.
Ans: T14:41
